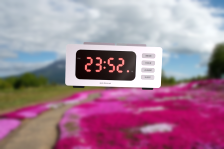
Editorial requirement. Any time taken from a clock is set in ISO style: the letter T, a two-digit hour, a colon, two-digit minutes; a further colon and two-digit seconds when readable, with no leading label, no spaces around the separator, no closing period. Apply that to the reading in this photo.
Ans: T23:52
